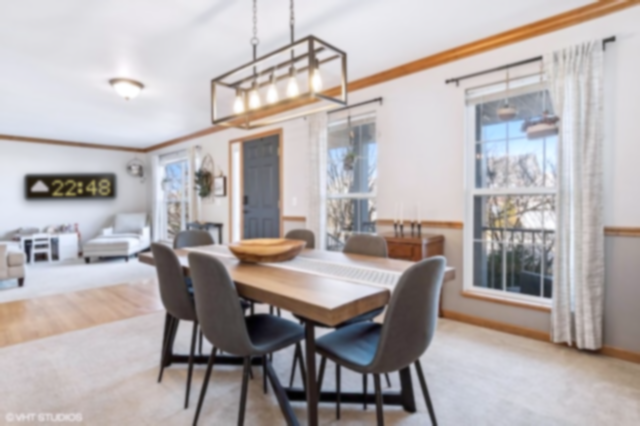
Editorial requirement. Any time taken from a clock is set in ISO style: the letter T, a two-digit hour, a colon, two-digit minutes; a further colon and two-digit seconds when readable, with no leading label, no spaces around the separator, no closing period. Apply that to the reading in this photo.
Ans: T22:48
